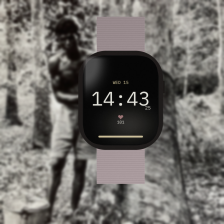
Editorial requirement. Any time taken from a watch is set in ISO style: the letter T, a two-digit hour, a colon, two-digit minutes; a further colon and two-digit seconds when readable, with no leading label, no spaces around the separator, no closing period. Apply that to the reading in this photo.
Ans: T14:43
